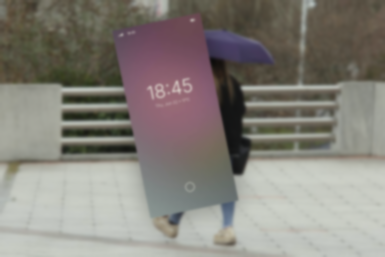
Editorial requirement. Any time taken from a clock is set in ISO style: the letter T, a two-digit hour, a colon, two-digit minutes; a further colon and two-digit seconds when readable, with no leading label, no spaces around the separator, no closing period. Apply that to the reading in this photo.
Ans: T18:45
